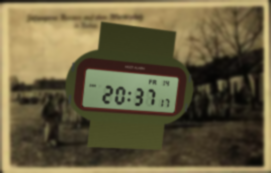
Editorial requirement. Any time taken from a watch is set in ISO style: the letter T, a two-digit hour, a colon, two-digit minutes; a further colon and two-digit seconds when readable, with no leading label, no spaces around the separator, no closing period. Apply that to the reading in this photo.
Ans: T20:37
